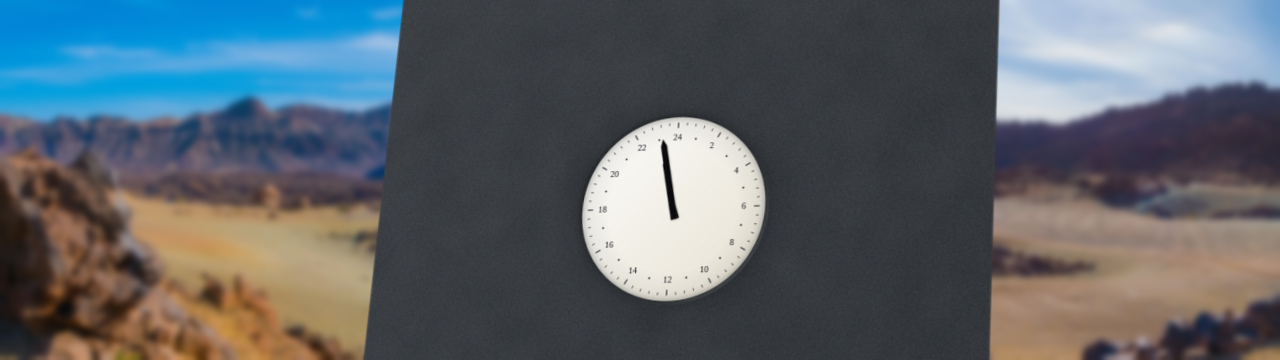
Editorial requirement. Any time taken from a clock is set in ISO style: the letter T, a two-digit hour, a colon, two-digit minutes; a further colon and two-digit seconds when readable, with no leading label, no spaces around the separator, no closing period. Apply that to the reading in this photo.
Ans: T22:58
